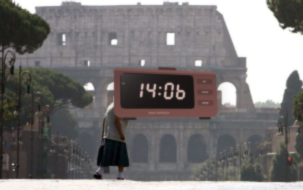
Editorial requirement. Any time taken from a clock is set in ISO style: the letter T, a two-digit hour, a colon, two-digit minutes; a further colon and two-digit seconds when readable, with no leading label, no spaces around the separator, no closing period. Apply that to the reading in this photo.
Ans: T14:06
